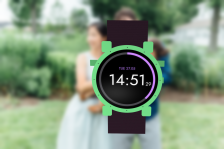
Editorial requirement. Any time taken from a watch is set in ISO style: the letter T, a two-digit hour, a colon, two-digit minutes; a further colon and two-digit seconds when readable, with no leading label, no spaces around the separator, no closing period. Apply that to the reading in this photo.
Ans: T14:51
